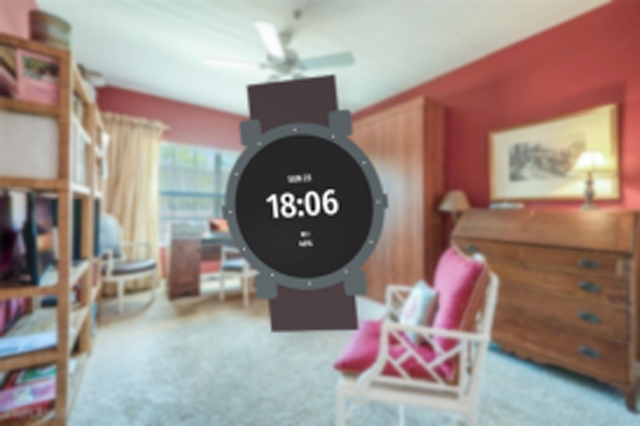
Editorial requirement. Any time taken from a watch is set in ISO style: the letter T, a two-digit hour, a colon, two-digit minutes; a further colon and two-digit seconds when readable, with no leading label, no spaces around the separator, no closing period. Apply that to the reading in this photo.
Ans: T18:06
